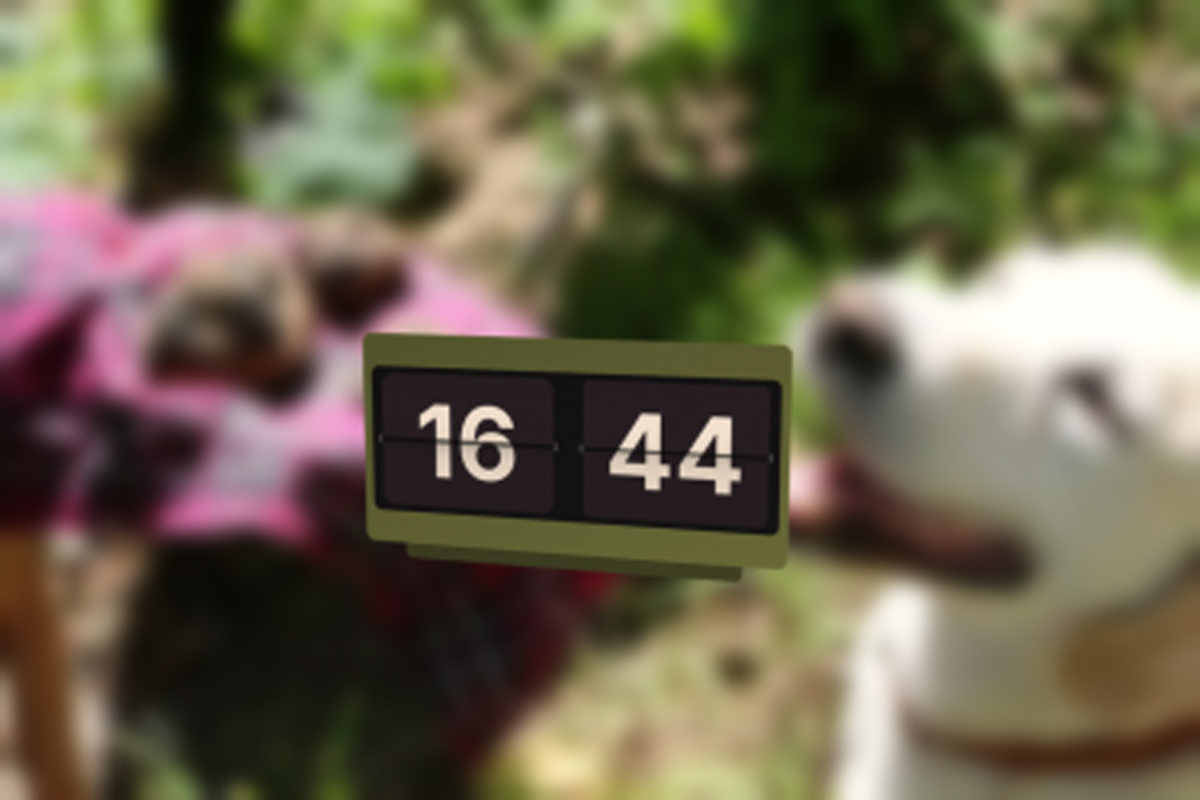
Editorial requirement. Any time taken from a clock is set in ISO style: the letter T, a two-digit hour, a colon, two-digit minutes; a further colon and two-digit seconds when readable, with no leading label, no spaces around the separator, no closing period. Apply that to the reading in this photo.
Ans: T16:44
